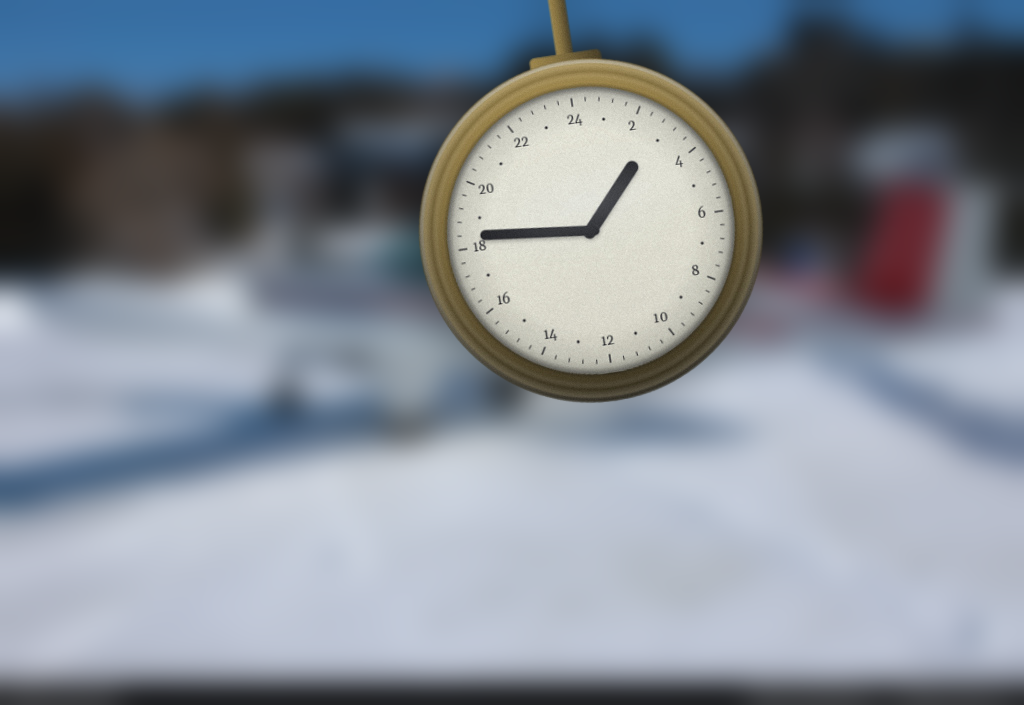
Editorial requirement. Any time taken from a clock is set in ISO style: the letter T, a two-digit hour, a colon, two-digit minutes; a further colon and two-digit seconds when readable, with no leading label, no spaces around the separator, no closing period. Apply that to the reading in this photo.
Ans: T02:46
